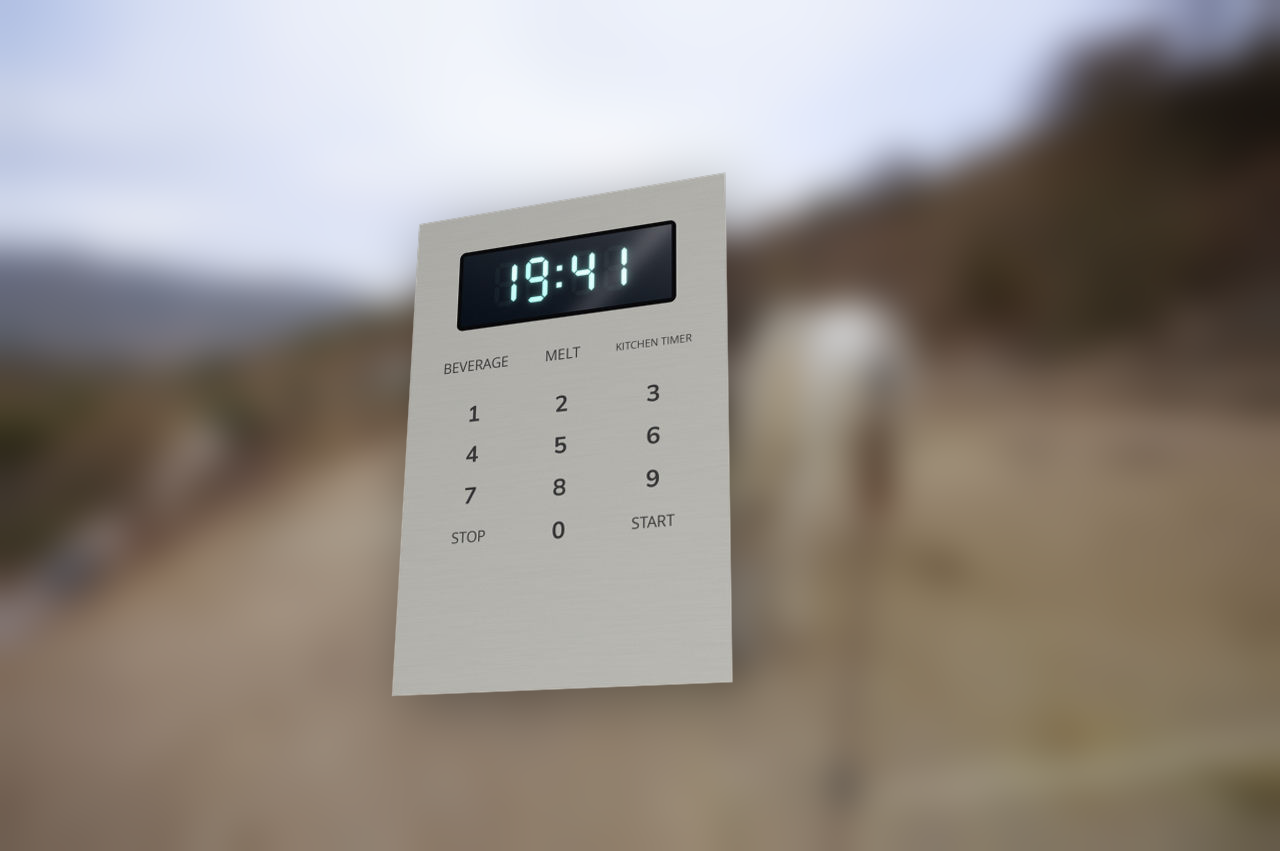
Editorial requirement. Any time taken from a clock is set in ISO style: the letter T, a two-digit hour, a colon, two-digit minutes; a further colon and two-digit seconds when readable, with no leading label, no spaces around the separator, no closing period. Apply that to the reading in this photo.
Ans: T19:41
